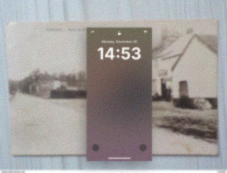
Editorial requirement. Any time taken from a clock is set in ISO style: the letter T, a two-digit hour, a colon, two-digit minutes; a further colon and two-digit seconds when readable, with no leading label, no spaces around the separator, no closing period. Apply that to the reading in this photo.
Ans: T14:53
